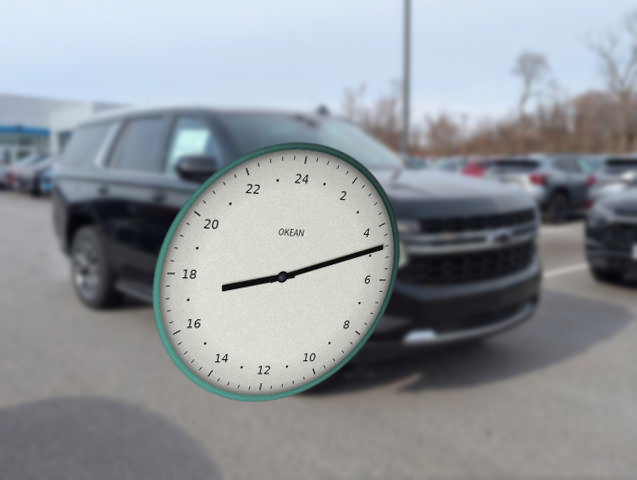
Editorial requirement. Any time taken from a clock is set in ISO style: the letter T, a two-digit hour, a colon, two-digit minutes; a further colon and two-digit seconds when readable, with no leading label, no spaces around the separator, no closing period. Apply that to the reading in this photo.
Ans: T17:12
